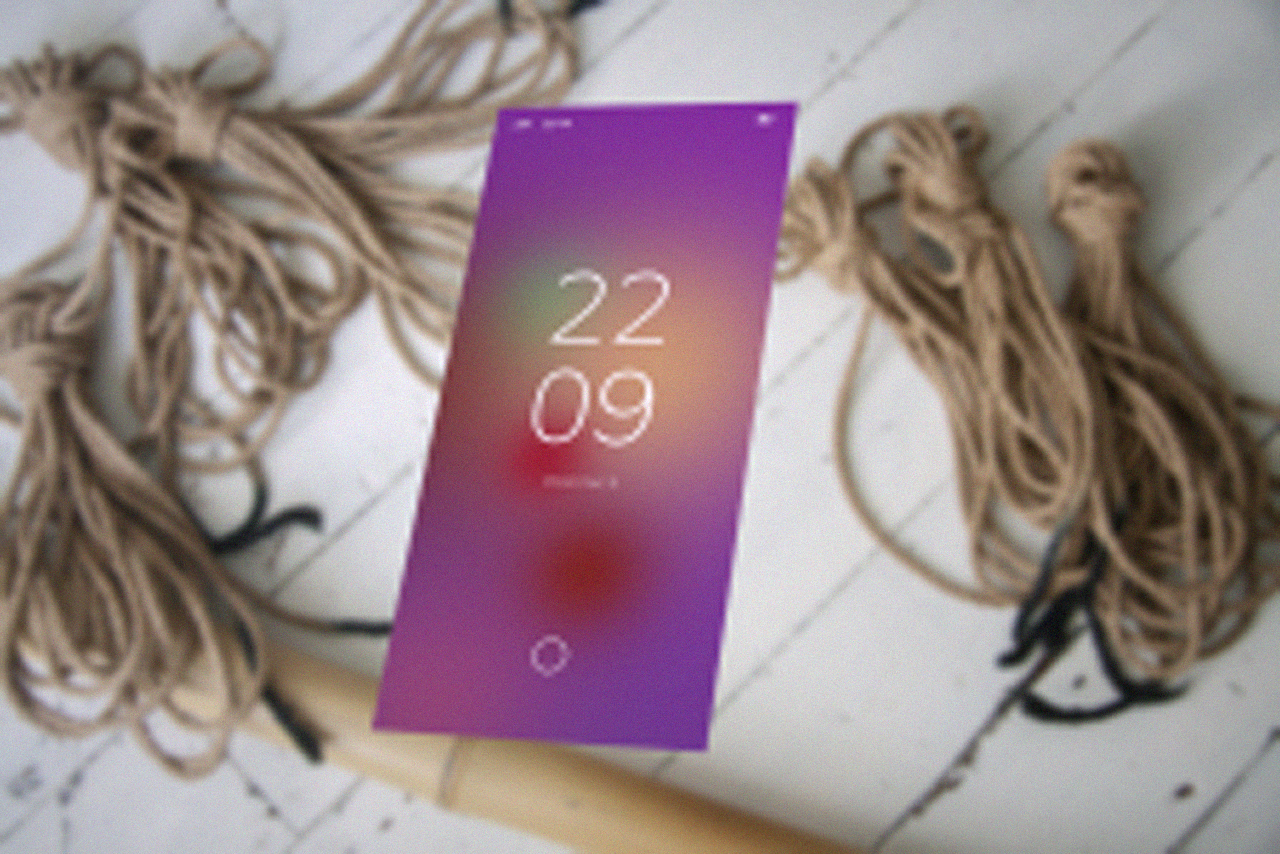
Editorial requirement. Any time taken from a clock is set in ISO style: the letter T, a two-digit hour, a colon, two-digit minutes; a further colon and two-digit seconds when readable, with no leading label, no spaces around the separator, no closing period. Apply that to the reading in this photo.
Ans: T22:09
